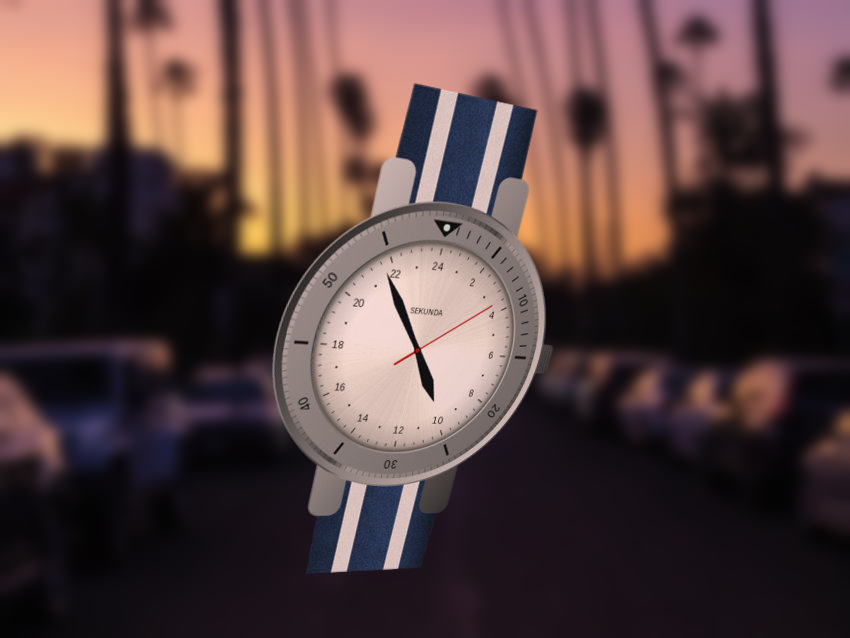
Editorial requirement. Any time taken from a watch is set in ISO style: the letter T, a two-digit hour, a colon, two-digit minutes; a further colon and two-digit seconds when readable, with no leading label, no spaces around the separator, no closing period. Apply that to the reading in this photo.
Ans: T09:54:09
